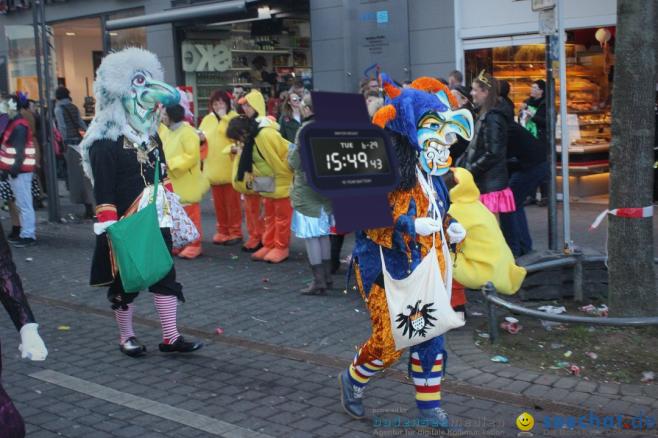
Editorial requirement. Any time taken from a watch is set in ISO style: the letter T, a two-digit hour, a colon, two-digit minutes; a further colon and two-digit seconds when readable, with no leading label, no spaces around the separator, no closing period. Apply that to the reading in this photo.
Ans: T15:49:43
